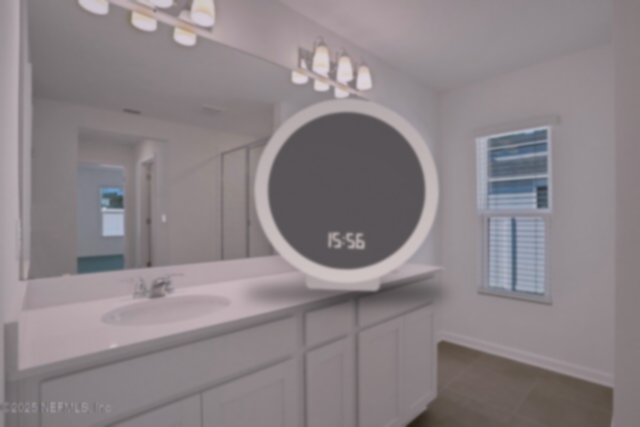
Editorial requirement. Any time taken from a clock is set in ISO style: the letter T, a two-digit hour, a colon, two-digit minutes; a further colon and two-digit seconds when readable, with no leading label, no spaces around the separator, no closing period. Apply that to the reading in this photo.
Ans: T15:56
